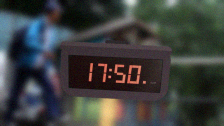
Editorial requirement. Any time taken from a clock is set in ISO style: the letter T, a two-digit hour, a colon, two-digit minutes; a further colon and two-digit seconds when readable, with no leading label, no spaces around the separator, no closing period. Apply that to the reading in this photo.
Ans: T17:50
